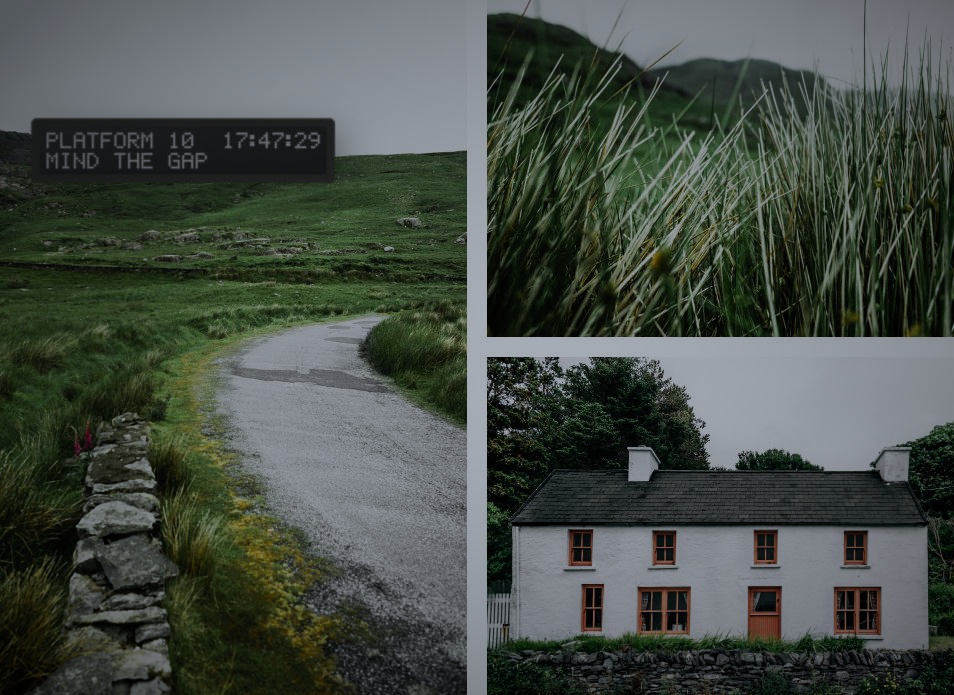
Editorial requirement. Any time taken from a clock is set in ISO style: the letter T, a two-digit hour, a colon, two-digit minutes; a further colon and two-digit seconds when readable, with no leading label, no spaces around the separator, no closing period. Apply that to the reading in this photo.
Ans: T17:47:29
